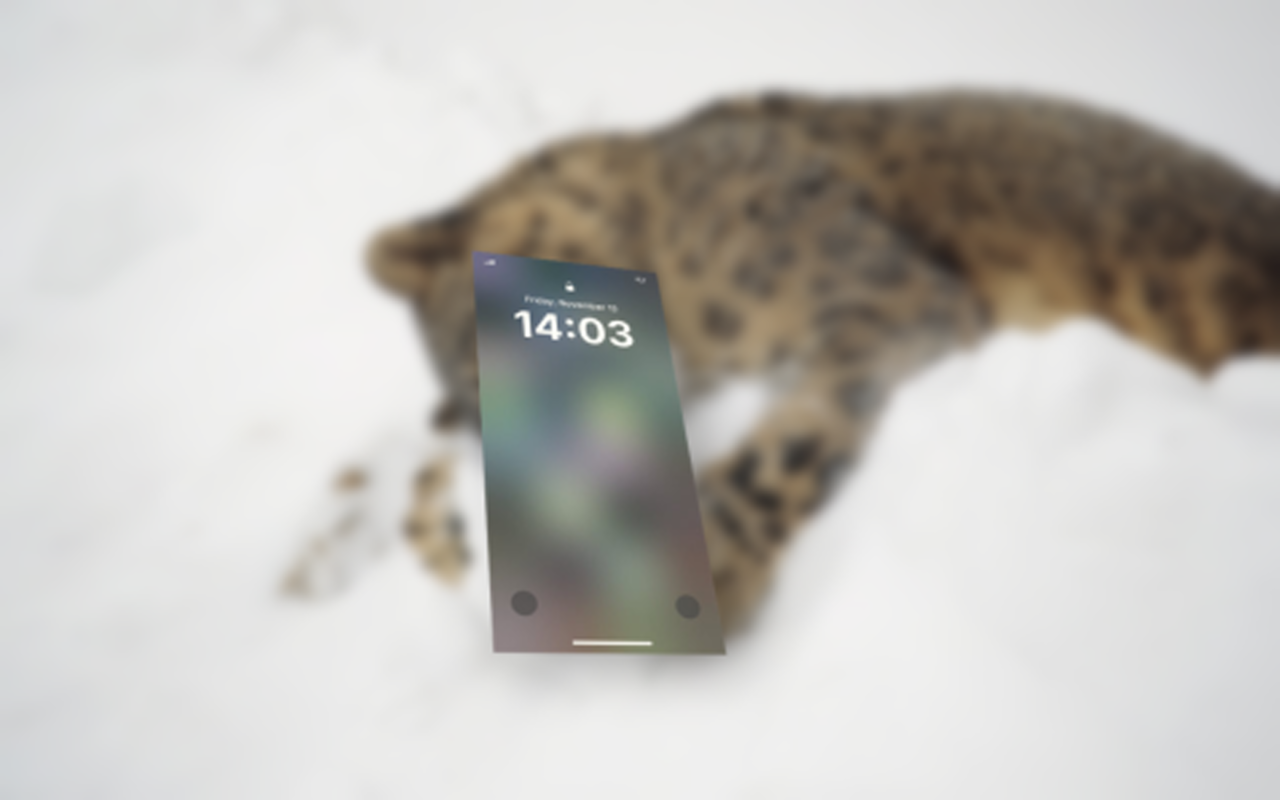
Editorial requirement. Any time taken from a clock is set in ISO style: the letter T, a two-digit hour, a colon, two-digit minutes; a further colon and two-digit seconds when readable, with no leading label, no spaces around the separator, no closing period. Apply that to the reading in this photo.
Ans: T14:03
